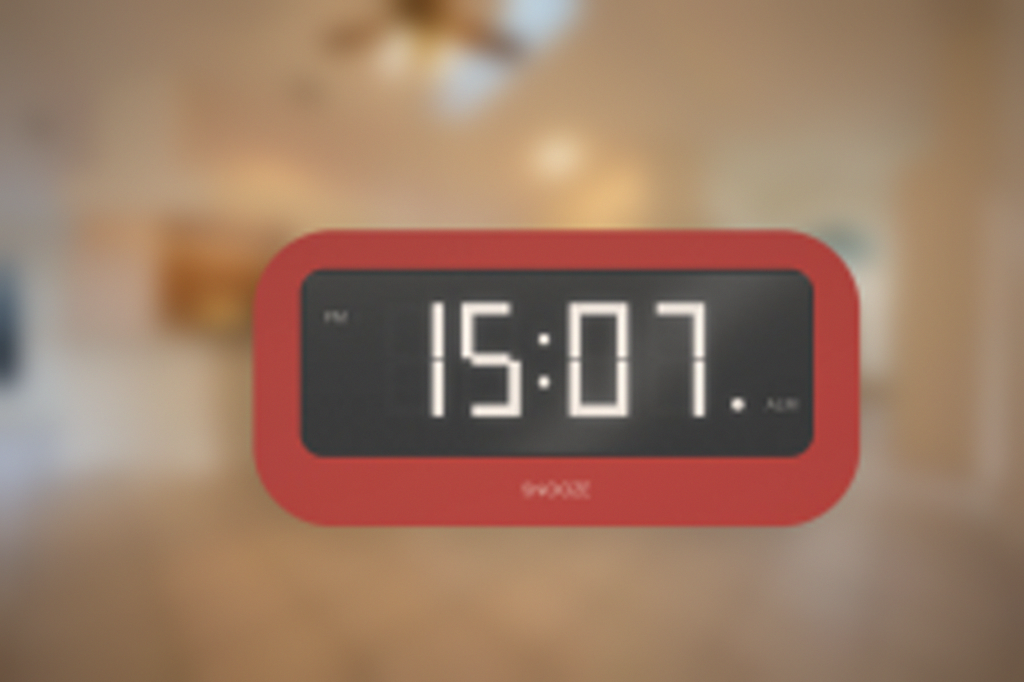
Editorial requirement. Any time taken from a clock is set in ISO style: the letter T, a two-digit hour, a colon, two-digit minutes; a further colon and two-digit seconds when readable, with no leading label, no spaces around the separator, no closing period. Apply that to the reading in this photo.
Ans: T15:07
